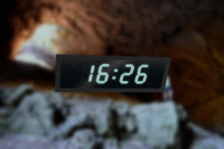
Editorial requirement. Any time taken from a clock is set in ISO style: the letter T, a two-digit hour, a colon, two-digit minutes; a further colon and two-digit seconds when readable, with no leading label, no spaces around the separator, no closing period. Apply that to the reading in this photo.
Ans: T16:26
